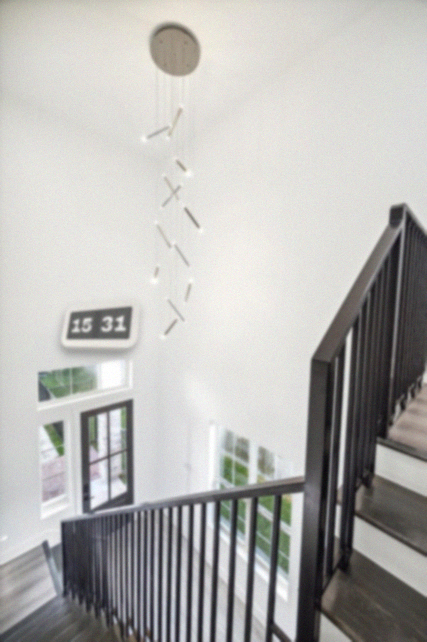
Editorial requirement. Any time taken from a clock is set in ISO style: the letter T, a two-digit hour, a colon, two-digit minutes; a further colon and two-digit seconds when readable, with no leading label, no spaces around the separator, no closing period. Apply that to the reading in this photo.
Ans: T15:31
